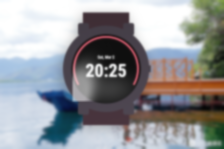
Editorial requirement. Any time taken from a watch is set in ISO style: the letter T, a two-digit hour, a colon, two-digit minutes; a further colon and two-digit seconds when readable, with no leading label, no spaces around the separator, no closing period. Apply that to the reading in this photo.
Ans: T20:25
